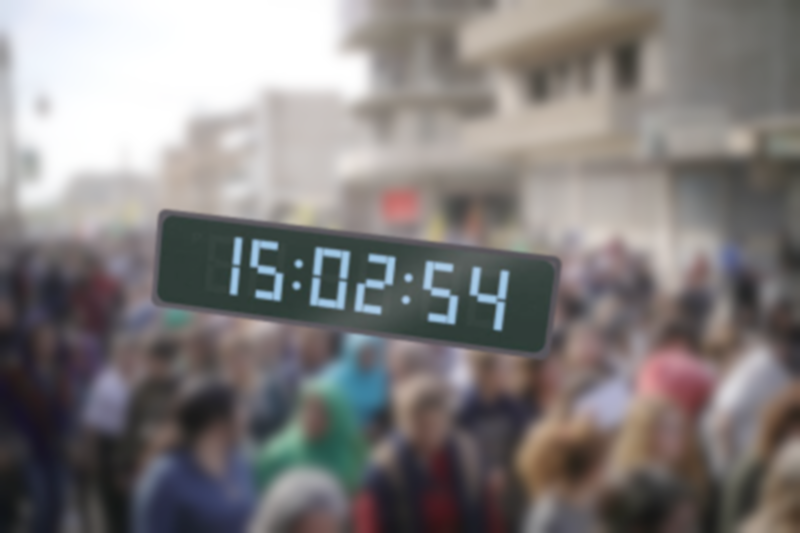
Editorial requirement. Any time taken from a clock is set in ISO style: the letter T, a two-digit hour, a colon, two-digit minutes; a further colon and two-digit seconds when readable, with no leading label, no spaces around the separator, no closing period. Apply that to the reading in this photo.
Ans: T15:02:54
